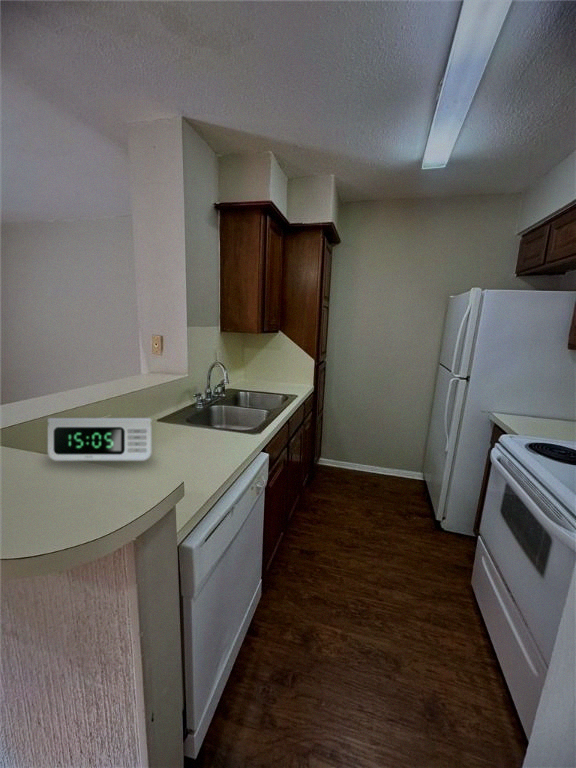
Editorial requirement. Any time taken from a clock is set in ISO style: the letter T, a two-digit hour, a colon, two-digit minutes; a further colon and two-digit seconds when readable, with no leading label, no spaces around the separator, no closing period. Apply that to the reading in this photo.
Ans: T15:05
